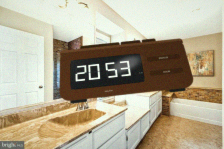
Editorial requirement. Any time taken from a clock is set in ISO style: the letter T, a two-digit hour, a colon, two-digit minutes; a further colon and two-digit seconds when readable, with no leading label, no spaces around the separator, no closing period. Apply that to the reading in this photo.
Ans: T20:53
